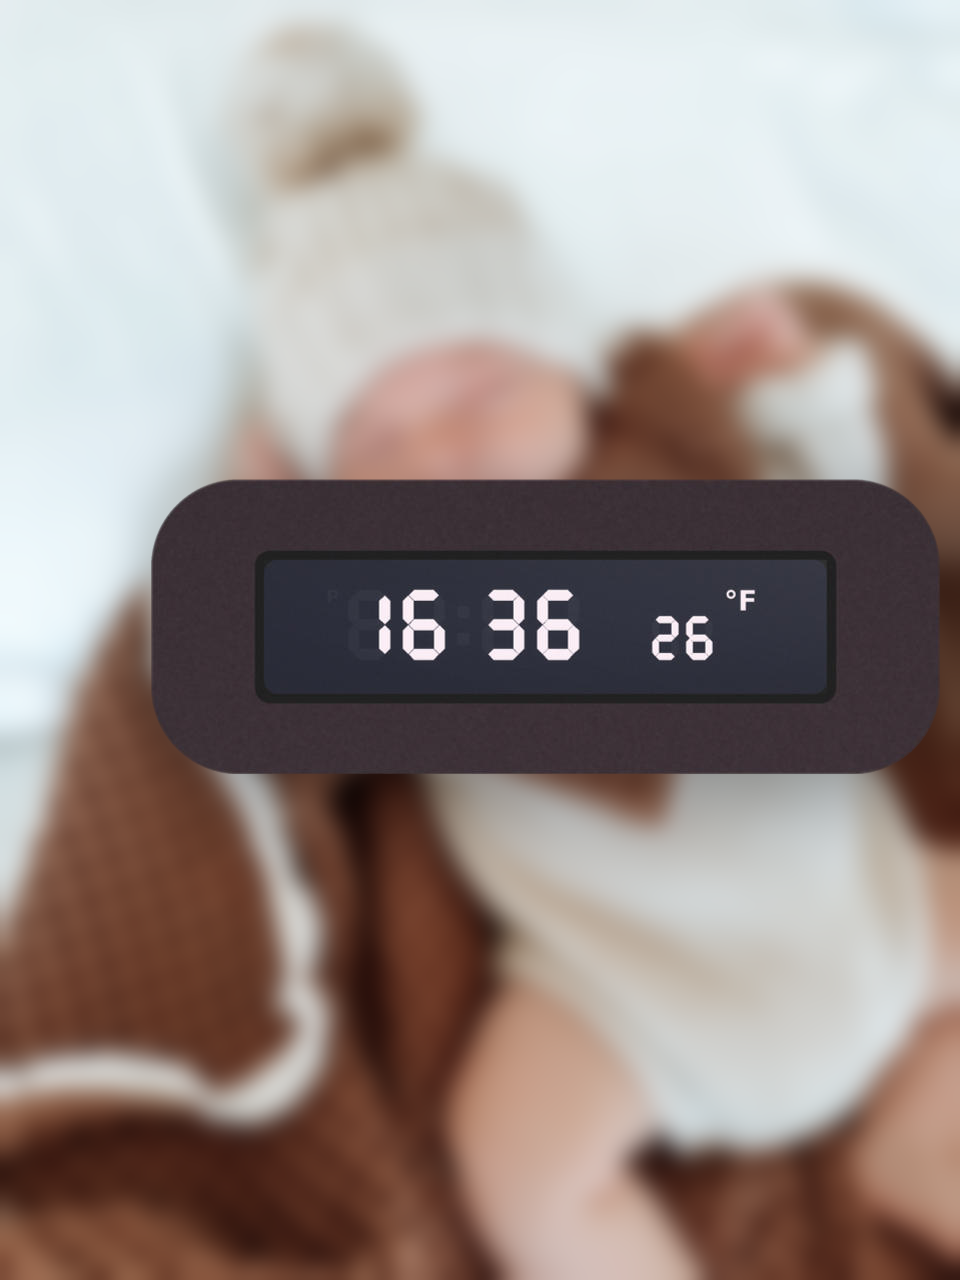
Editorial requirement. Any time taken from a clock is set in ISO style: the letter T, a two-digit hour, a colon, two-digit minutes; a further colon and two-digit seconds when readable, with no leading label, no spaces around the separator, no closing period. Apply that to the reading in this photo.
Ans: T16:36
